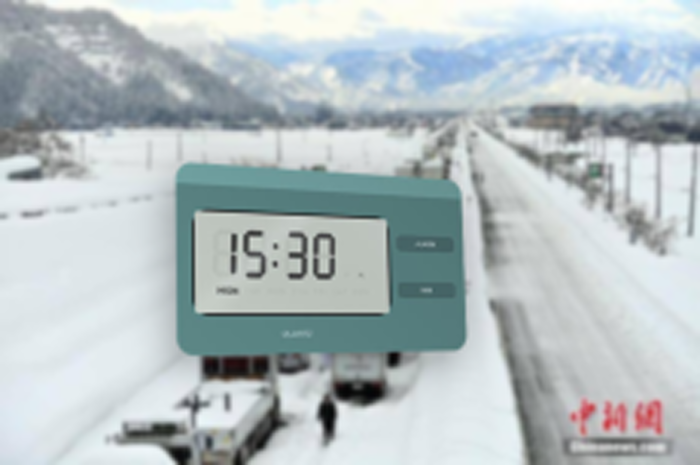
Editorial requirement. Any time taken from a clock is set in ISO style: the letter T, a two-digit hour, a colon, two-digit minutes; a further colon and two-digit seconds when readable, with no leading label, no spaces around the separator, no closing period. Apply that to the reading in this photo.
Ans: T15:30
